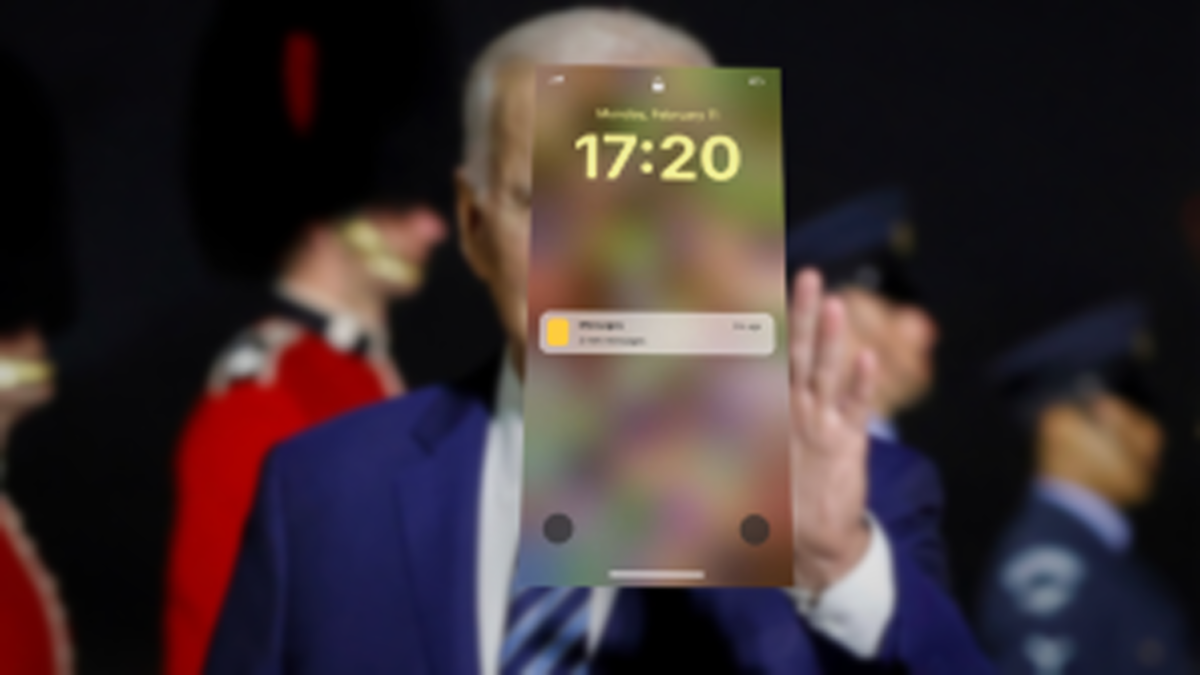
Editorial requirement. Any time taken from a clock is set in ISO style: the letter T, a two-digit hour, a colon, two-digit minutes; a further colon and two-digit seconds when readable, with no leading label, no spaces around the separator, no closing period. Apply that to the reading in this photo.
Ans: T17:20
